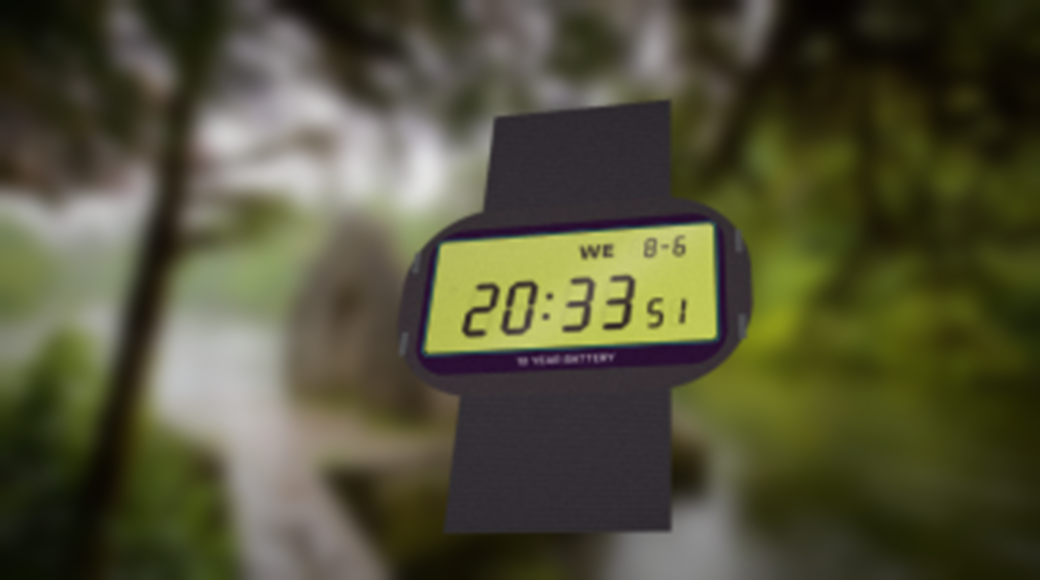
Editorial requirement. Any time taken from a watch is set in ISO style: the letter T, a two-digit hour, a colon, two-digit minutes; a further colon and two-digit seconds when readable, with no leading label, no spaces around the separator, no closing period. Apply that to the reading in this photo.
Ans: T20:33:51
